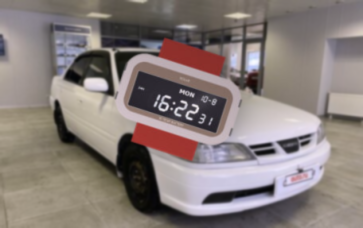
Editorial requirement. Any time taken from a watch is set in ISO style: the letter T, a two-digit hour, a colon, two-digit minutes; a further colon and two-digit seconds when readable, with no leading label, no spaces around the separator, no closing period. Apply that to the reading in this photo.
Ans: T16:22:31
